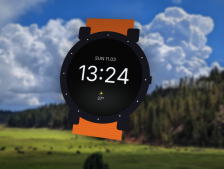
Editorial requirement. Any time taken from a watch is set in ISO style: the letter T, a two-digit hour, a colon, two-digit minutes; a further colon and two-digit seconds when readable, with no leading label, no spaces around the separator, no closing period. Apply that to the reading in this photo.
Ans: T13:24
